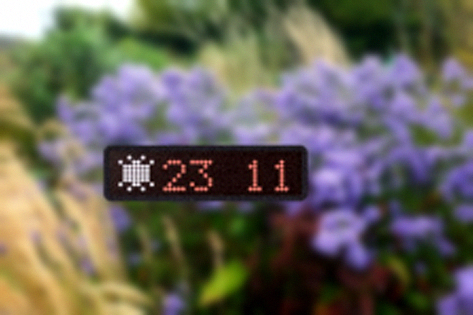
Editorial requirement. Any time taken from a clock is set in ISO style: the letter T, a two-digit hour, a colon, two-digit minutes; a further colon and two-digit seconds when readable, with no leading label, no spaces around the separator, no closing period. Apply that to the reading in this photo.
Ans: T23:11
